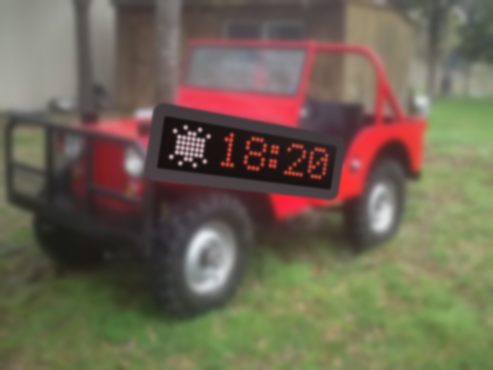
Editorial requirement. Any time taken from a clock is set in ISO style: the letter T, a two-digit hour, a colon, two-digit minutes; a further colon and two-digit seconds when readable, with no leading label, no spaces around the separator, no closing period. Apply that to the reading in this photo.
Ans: T18:20
